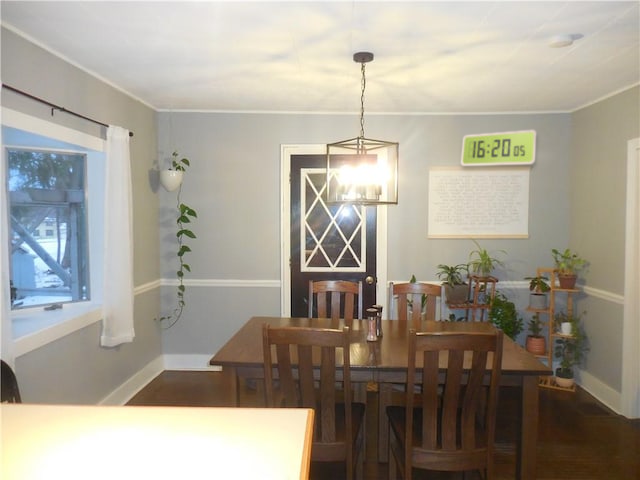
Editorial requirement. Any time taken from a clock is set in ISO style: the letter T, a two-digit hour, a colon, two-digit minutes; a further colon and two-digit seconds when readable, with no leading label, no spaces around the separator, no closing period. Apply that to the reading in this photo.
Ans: T16:20
